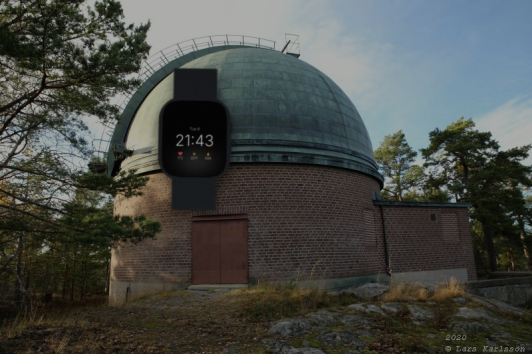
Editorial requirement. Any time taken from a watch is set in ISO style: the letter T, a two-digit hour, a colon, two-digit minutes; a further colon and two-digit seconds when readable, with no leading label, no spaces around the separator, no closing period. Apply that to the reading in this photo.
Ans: T21:43
